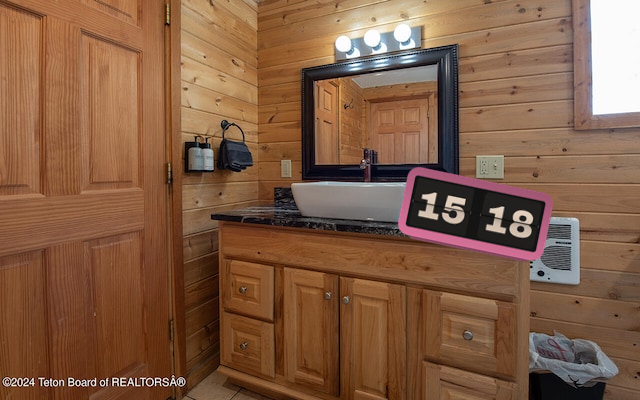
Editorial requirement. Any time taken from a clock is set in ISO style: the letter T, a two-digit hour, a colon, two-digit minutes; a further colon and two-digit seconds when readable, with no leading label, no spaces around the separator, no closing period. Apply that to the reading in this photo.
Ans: T15:18
